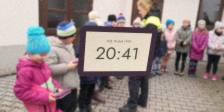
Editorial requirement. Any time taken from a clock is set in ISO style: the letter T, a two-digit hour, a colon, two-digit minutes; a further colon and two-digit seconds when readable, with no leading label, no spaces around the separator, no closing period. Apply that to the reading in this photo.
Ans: T20:41
